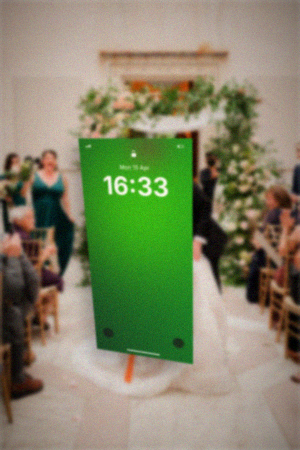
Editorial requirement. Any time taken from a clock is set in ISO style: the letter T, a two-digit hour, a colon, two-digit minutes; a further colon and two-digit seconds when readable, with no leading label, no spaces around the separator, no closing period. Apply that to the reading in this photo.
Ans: T16:33
